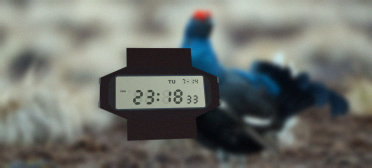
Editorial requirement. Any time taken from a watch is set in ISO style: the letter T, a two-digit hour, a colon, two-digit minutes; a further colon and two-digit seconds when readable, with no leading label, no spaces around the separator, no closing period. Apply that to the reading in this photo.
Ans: T23:18:33
